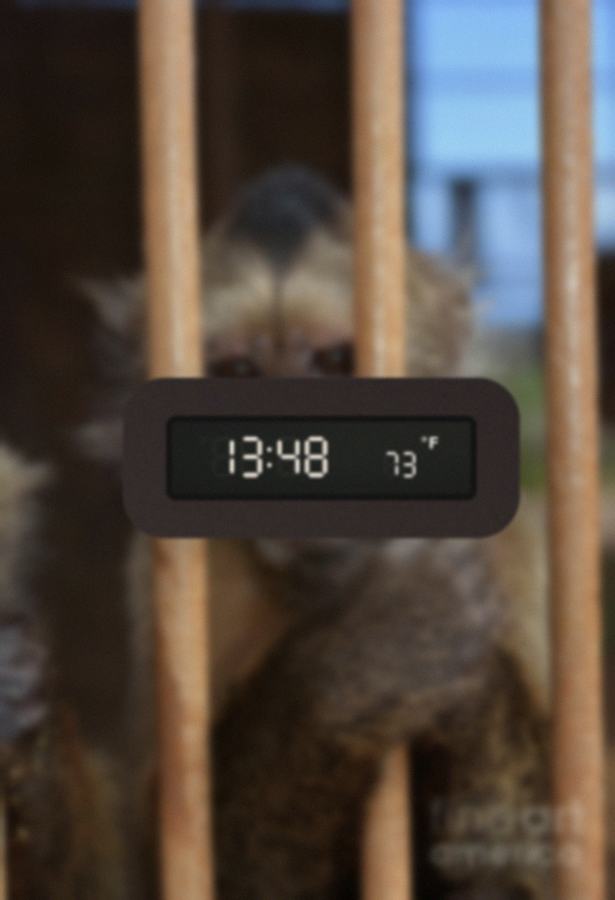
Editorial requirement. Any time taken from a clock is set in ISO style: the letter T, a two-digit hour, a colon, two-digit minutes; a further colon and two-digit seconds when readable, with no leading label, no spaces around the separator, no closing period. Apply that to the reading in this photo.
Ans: T13:48
